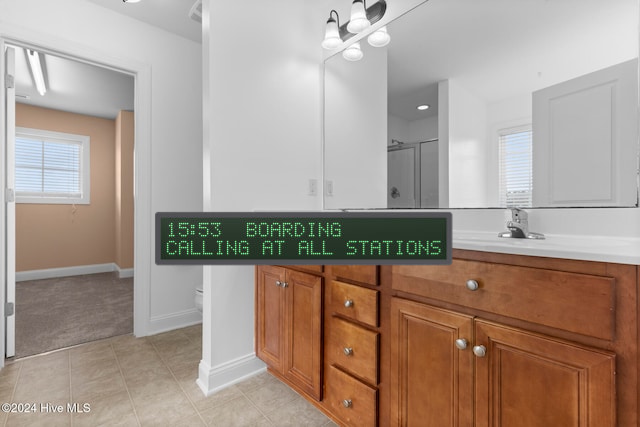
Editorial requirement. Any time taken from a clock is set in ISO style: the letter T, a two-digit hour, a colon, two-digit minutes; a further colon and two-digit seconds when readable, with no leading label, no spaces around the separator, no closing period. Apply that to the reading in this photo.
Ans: T15:53
